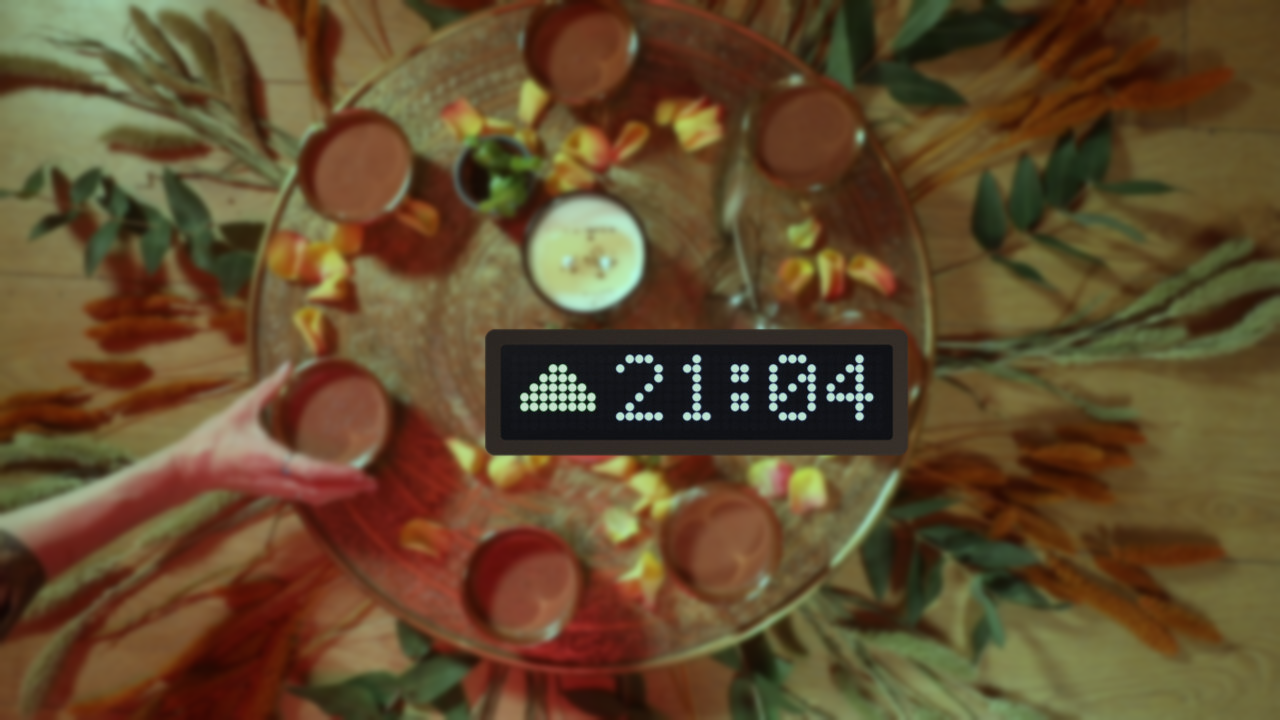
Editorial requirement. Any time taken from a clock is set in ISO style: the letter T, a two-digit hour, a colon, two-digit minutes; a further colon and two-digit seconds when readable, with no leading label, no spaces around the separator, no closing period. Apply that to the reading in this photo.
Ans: T21:04
